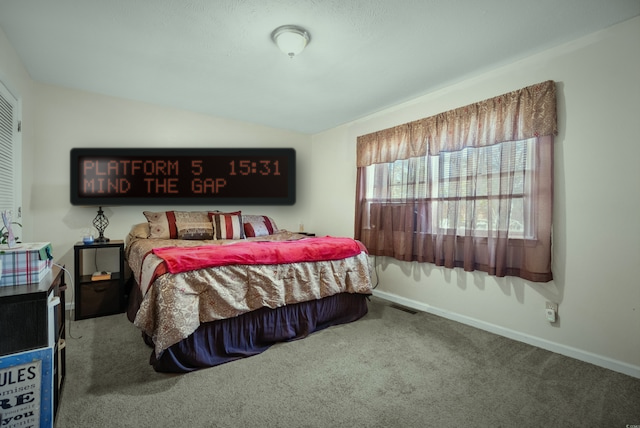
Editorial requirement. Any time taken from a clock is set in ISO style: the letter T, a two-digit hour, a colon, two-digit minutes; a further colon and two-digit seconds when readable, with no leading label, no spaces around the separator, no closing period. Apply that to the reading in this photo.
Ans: T15:31
